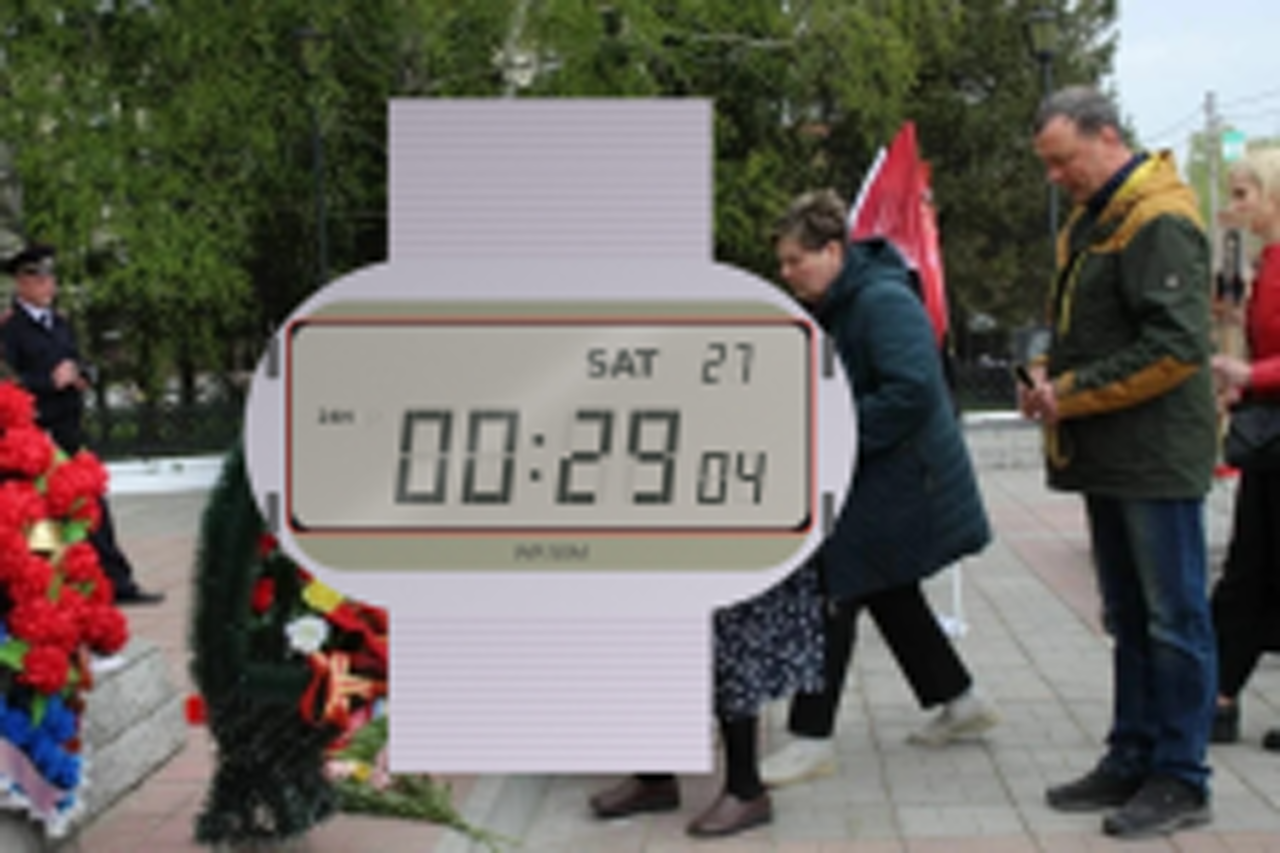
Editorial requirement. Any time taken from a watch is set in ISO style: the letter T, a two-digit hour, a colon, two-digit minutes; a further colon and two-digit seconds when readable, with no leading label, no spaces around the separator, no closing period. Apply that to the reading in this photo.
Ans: T00:29:04
